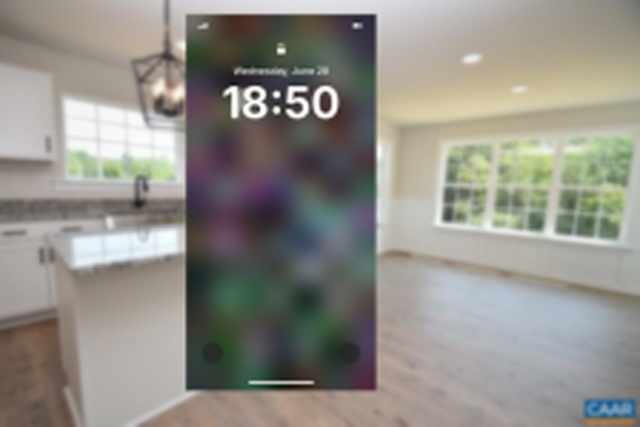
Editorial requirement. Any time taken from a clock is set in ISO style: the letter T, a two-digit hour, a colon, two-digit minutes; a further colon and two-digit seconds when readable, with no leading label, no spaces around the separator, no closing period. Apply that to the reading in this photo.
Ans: T18:50
